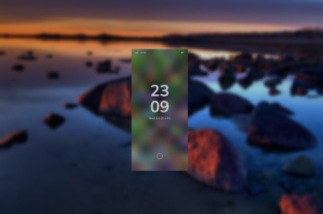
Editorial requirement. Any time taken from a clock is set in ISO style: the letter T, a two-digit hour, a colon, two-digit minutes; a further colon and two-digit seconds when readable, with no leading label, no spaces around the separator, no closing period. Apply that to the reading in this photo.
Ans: T23:09
